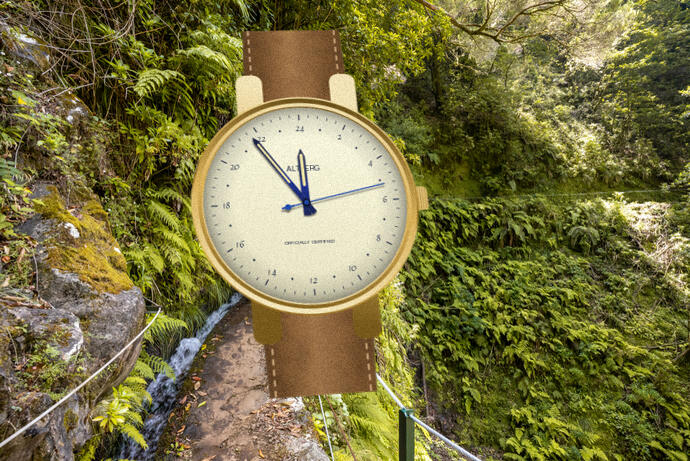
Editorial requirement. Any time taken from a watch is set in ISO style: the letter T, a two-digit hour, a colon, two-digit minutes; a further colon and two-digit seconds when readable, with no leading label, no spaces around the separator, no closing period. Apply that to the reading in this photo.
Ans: T23:54:13
